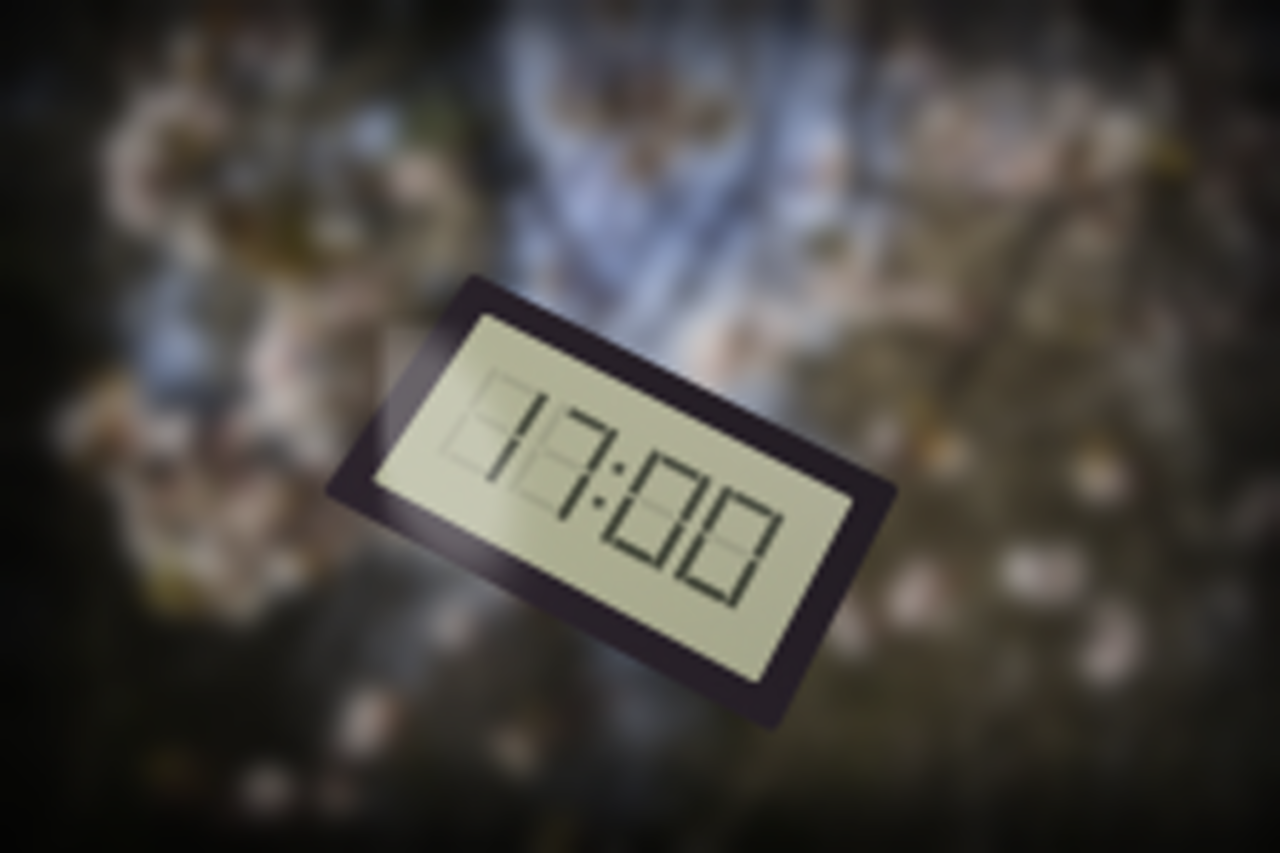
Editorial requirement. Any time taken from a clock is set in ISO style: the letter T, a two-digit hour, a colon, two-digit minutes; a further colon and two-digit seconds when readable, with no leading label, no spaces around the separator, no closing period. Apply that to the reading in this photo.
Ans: T17:00
